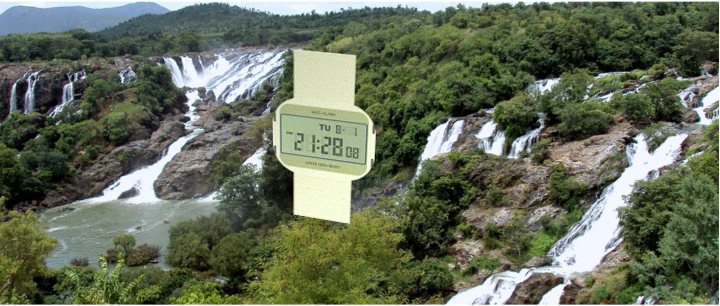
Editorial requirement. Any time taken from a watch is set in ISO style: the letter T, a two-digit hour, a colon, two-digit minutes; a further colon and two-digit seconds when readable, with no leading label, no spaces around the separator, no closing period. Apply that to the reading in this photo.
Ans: T21:28:08
